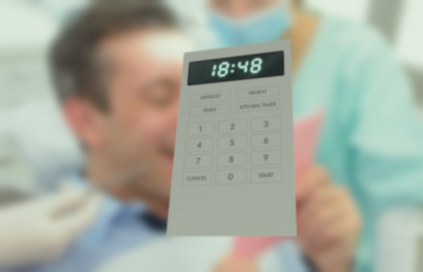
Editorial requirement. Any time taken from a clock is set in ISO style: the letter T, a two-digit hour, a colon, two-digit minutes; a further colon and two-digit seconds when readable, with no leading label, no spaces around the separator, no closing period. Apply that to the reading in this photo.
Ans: T18:48
